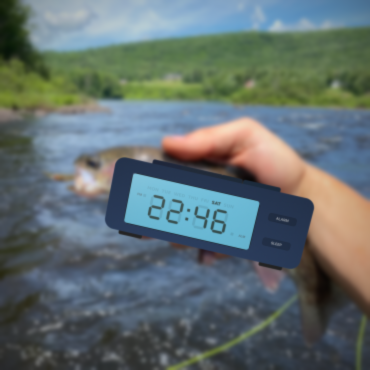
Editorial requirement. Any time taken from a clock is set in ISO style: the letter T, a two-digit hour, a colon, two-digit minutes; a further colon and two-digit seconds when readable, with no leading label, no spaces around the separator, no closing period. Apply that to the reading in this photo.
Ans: T22:46
